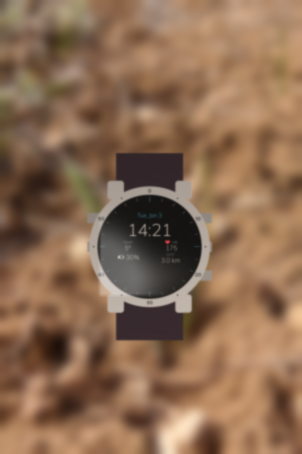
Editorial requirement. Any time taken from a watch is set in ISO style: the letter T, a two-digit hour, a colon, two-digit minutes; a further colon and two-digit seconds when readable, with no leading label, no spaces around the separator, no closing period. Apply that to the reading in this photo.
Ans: T14:21
